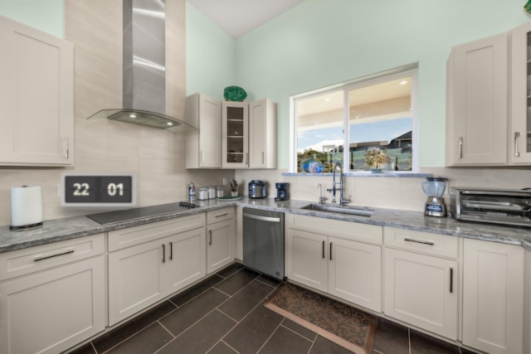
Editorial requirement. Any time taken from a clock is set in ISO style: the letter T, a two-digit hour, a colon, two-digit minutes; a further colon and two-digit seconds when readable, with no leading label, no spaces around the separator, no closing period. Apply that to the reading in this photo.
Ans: T22:01
